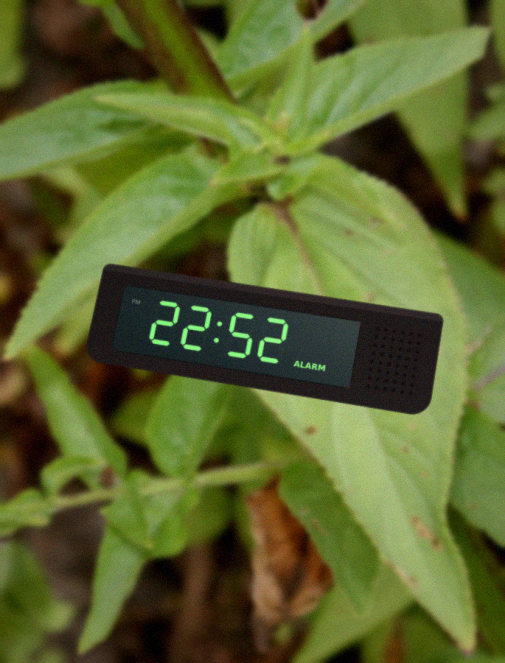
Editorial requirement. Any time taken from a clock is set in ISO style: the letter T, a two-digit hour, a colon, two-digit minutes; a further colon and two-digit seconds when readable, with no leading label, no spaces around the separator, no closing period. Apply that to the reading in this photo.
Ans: T22:52
